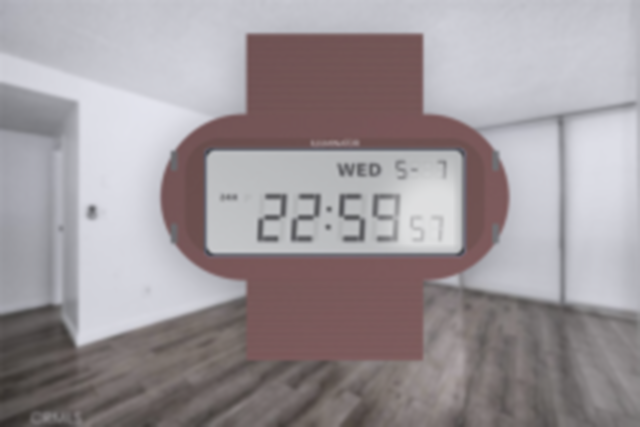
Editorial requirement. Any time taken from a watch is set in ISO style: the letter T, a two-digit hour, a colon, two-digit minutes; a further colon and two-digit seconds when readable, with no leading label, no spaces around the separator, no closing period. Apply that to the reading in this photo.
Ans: T22:59:57
